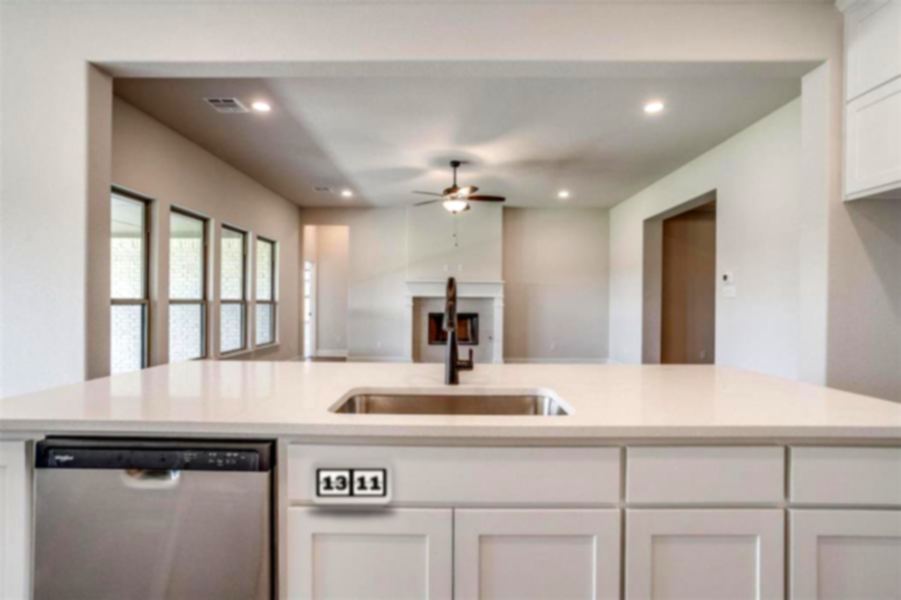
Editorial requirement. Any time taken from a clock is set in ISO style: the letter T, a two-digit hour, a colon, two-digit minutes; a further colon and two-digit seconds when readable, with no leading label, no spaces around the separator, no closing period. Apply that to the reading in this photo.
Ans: T13:11
